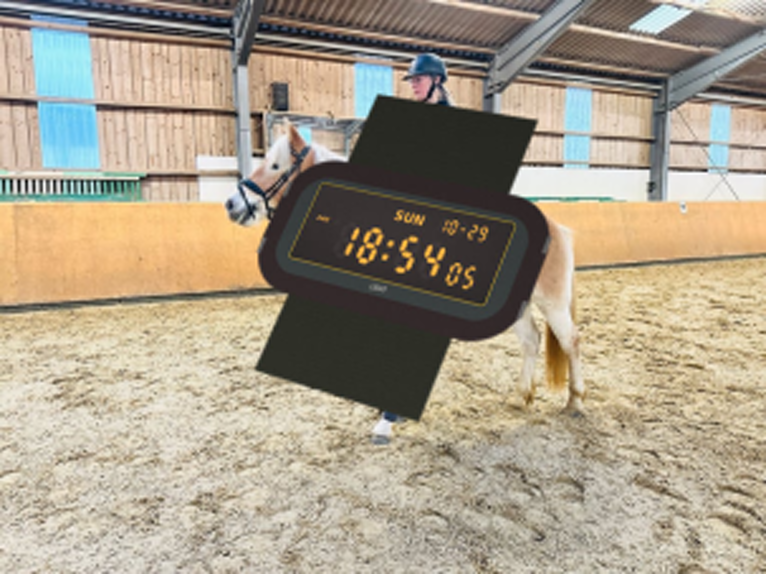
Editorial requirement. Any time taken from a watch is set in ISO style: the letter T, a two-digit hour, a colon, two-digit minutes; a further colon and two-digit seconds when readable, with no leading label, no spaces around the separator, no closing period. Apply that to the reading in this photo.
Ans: T18:54:05
